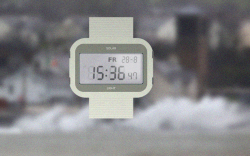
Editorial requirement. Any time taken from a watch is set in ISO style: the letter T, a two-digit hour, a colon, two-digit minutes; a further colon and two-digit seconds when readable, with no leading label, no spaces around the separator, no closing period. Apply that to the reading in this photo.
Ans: T15:36:47
